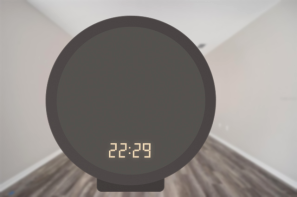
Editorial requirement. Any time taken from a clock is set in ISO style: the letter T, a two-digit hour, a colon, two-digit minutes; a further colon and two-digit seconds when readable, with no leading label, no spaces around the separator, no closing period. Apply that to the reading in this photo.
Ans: T22:29
